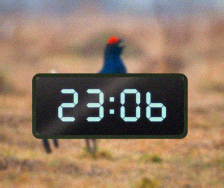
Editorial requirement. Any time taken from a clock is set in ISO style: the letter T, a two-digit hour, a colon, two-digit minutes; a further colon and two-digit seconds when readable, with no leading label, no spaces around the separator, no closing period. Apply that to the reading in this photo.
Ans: T23:06
